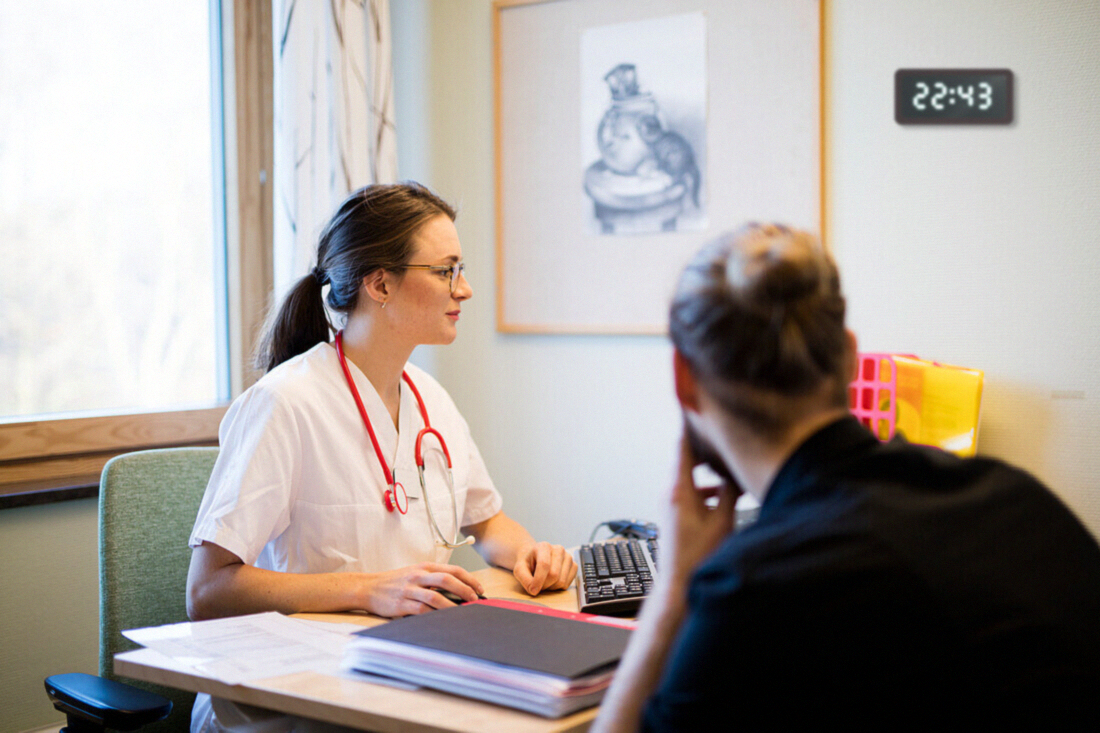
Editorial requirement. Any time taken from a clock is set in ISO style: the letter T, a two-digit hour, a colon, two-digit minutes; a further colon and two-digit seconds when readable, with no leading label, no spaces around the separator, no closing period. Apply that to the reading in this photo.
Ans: T22:43
